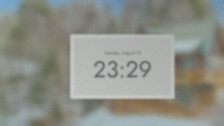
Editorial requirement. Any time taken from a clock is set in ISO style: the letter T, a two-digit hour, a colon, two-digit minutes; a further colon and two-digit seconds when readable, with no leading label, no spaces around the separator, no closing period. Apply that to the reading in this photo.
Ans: T23:29
